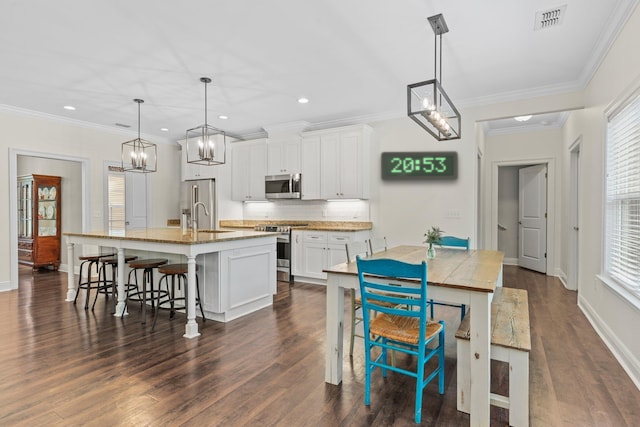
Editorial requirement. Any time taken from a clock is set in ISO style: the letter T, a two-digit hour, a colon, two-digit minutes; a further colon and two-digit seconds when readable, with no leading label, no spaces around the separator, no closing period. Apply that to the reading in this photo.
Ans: T20:53
